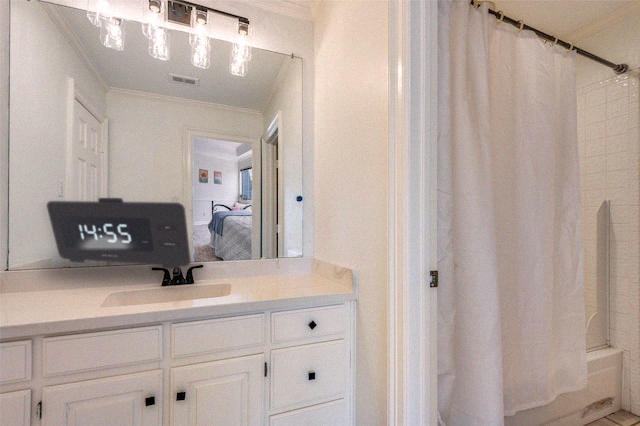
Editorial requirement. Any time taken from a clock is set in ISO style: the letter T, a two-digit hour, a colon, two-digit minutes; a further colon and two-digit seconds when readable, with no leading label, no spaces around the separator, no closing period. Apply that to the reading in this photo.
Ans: T14:55
